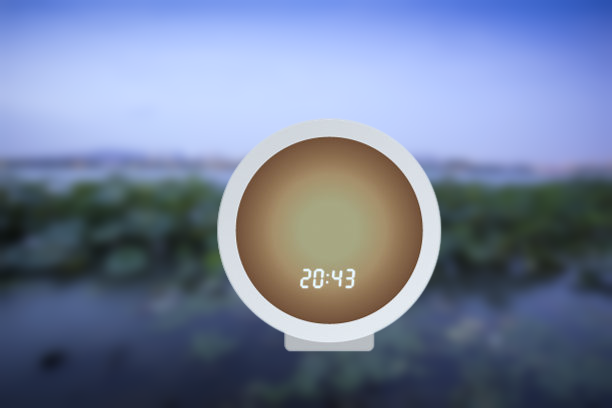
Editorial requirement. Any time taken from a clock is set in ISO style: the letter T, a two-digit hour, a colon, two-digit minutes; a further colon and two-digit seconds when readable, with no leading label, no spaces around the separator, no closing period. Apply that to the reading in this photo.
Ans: T20:43
